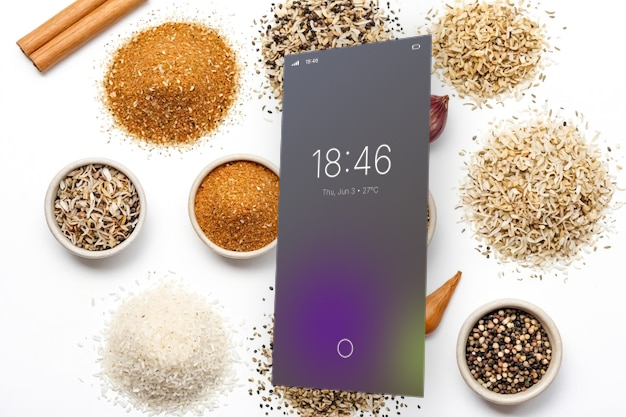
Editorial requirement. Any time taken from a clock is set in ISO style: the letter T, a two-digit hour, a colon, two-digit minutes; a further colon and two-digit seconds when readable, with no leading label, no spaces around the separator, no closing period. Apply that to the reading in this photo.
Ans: T18:46
